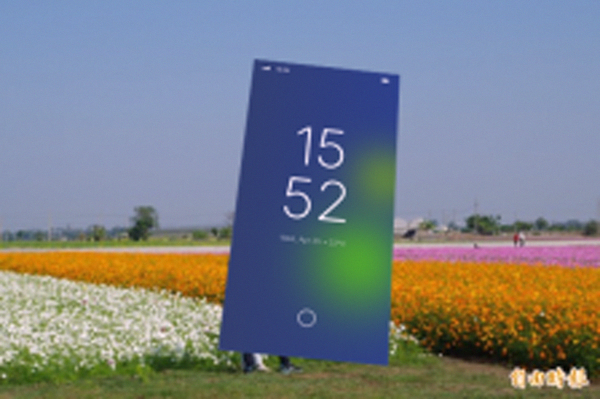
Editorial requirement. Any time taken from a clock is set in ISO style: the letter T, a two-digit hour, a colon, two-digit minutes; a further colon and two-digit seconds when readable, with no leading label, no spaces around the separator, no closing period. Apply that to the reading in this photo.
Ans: T15:52
